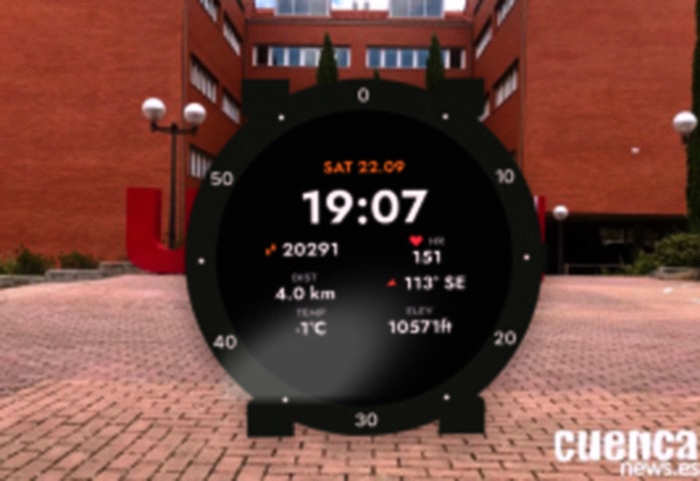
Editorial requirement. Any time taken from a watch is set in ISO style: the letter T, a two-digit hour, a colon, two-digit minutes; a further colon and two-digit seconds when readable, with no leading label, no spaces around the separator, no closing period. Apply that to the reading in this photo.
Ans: T19:07
